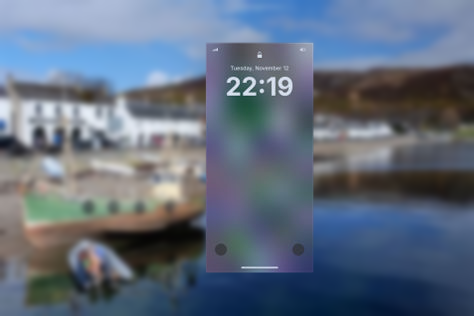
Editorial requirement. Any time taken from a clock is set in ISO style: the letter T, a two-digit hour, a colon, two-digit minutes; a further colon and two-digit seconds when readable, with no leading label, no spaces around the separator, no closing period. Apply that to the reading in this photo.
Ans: T22:19
